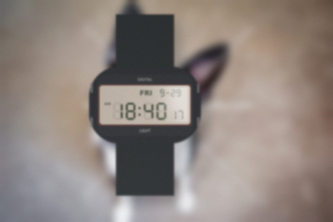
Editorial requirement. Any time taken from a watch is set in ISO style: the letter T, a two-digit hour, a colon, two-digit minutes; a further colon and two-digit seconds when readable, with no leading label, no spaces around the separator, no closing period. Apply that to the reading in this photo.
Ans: T18:40
